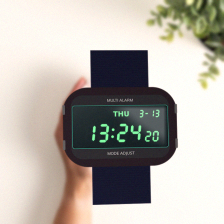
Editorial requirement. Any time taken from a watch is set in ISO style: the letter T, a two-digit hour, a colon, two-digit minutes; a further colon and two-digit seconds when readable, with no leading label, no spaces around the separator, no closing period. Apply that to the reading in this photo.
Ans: T13:24:20
